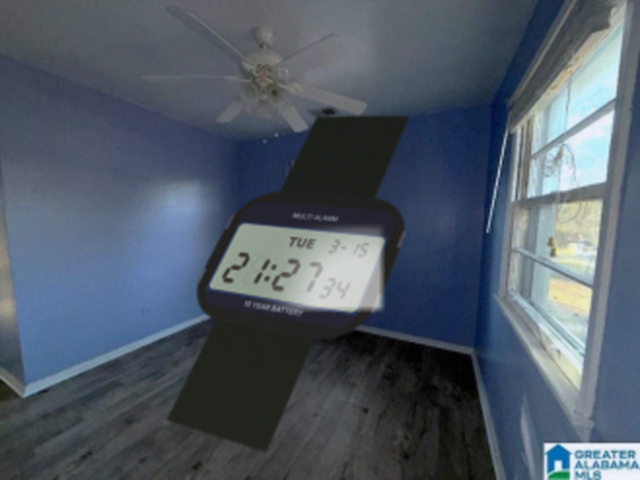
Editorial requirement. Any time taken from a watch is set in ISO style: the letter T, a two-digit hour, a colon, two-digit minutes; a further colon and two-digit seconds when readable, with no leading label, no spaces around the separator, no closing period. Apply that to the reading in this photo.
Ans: T21:27:34
